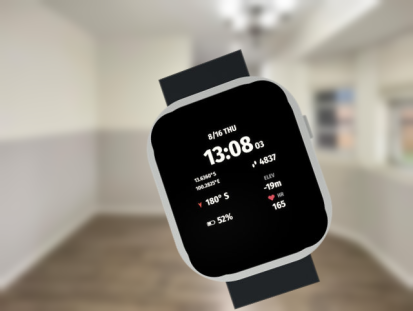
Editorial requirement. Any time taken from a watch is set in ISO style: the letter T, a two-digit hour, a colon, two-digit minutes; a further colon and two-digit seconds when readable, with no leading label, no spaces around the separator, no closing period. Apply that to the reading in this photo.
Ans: T13:08:03
